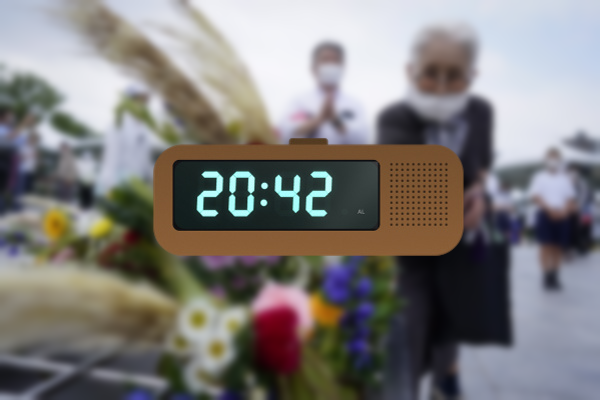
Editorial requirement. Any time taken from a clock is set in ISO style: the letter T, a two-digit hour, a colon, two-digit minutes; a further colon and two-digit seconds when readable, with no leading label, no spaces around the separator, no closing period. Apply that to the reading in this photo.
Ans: T20:42
